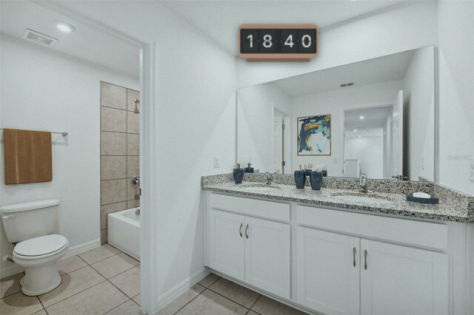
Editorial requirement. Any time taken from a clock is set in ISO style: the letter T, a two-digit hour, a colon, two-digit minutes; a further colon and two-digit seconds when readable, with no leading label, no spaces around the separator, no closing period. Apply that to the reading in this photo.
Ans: T18:40
